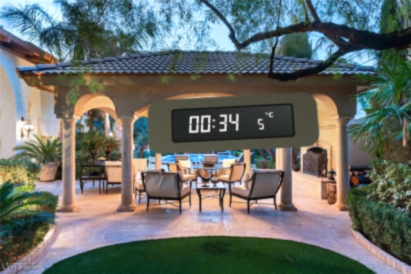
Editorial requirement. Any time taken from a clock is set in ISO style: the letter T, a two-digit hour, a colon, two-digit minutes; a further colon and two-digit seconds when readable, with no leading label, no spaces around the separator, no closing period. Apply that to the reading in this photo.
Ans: T00:34
